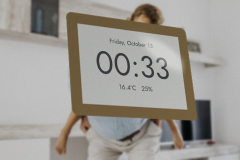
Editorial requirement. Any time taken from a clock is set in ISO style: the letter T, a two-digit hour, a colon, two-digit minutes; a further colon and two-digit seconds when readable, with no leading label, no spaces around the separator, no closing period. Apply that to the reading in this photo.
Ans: T00:33
